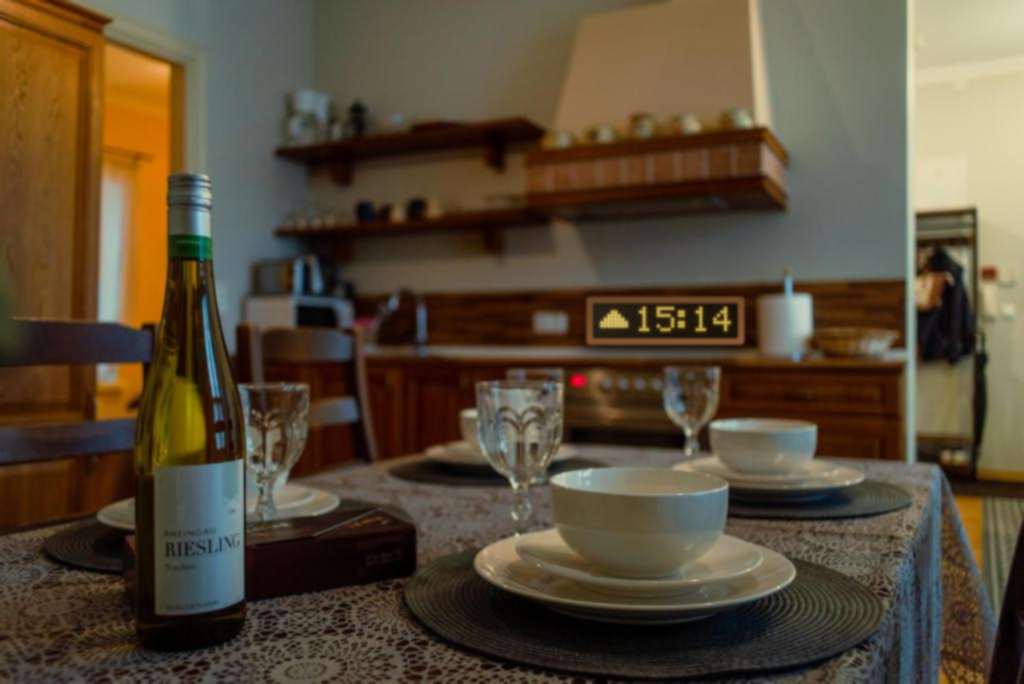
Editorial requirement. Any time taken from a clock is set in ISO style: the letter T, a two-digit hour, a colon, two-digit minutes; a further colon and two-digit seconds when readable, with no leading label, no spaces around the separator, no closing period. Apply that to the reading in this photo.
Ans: T15:14
